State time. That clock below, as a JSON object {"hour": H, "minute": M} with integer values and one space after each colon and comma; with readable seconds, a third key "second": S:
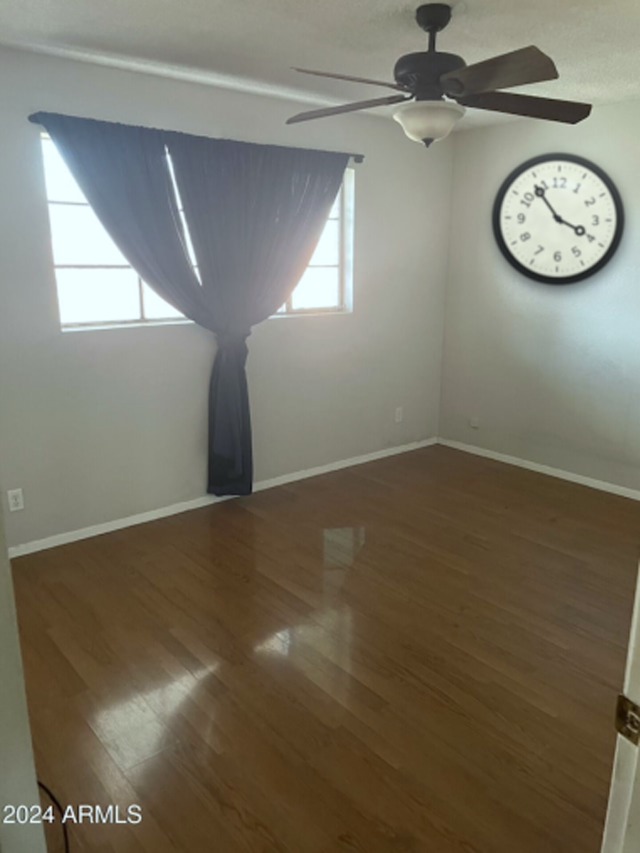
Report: {"hour": 3, "minute": 54}
